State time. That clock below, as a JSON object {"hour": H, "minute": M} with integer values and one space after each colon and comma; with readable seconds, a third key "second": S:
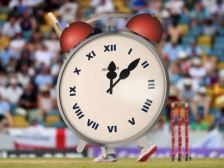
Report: {"hour": 12, "minute": 8}
